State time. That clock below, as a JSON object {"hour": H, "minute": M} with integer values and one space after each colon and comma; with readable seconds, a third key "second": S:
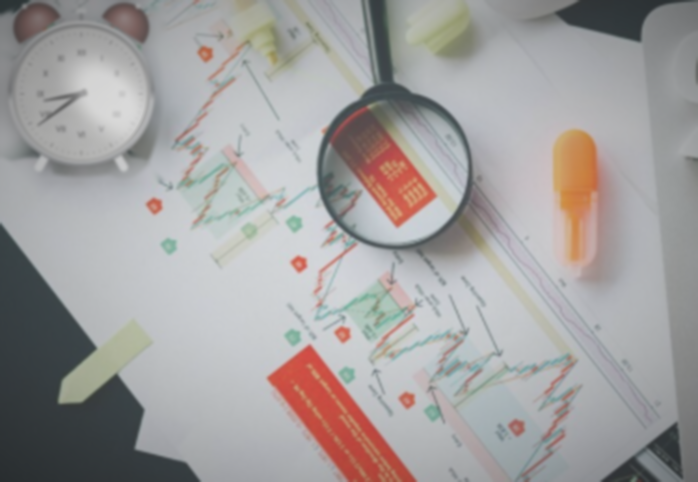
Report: {"hour": 8, "minute": 39}
